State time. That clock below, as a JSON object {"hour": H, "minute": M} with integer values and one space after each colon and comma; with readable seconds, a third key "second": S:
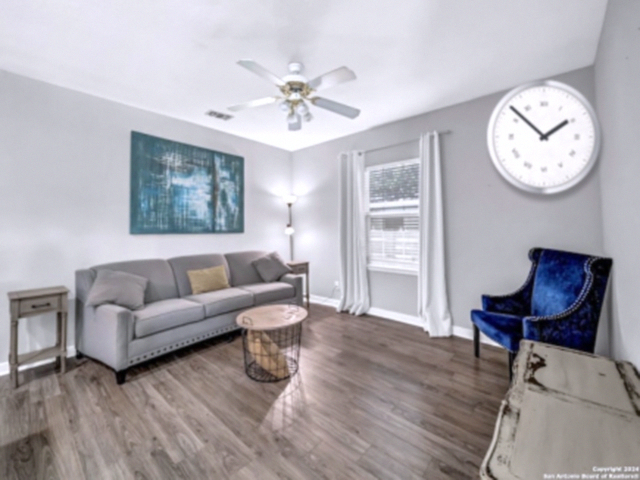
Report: {"hour": 1, "minute": 52}
